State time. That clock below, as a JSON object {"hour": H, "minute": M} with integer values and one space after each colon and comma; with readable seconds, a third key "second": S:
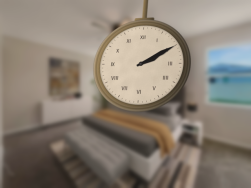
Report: {"hour": 2, "minute": 10}
